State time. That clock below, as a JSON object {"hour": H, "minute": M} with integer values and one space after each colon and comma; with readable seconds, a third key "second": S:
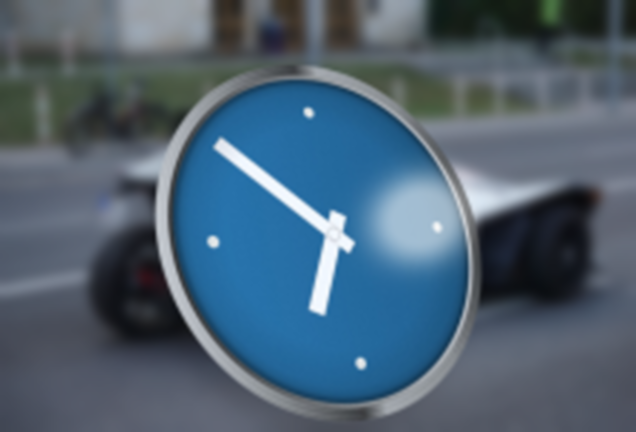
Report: {"hour": 6, "minute": 52}
